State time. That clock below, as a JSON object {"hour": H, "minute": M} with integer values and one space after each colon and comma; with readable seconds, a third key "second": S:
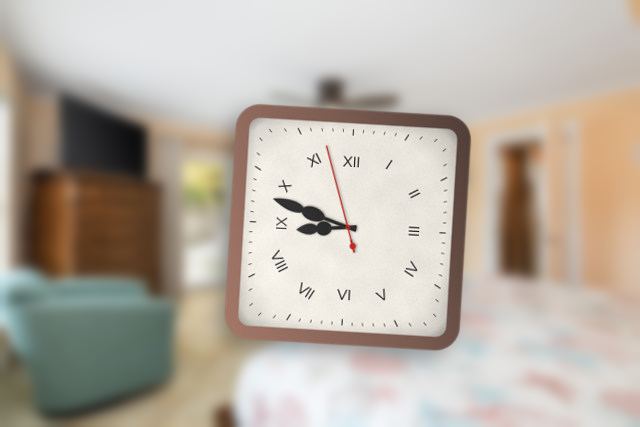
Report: {"hour": 8, "minute": 47, "second": 57}
